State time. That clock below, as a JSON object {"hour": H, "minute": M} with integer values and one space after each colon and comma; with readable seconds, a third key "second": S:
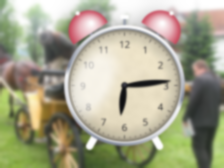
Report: {"hour": 6, "minute": 14}
